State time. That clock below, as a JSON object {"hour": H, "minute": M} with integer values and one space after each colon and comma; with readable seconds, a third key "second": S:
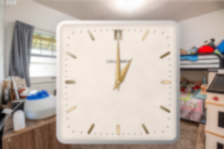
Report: {"hour": 1, "minute": 0}
